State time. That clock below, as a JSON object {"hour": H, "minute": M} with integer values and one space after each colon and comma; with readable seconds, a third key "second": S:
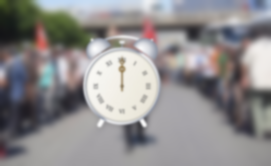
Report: {"hour": 12, "minute": 0}
